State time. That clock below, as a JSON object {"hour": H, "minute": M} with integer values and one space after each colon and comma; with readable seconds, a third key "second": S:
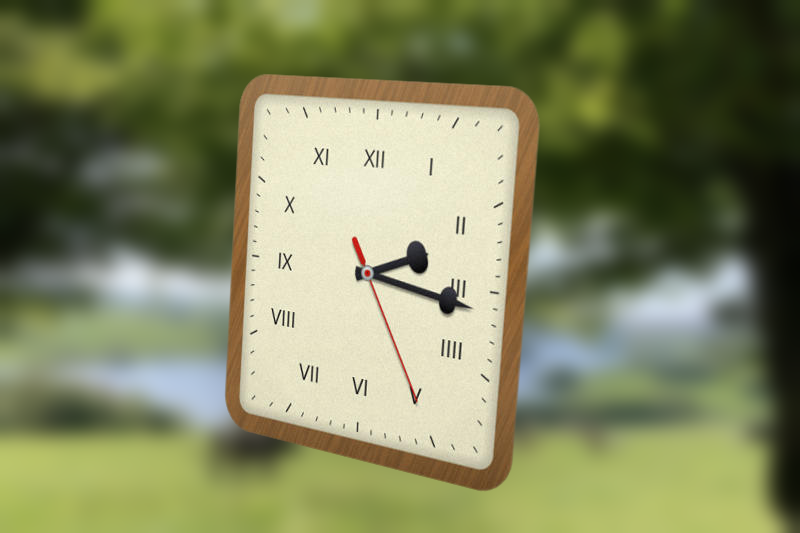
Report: {"hour": 2, "minute": 16, "second": 25}
